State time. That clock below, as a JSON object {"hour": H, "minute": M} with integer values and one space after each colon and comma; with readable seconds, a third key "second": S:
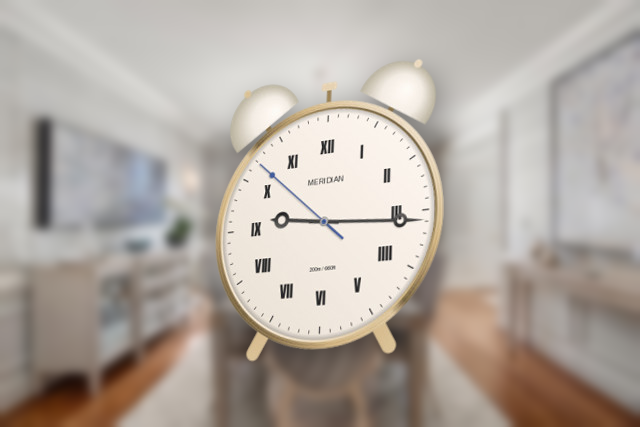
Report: {"hour": 9, "minute": 15, "second": 52}
